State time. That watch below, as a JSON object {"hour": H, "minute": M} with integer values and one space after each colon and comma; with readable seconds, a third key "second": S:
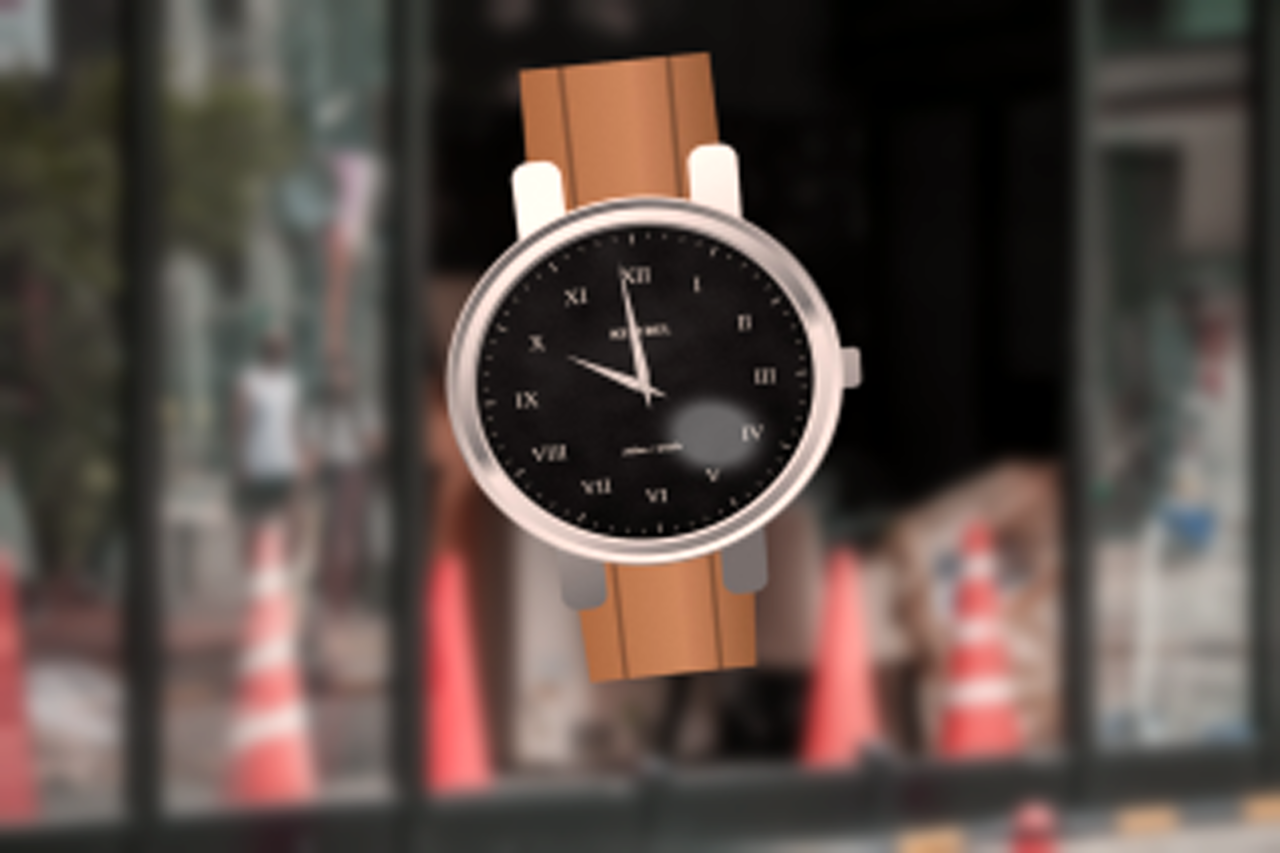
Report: {"hour": 9, "minute": 59}
